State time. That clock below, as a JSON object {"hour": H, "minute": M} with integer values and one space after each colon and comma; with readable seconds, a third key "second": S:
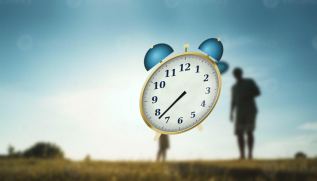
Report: {"hour": 7, "minute": 38}
